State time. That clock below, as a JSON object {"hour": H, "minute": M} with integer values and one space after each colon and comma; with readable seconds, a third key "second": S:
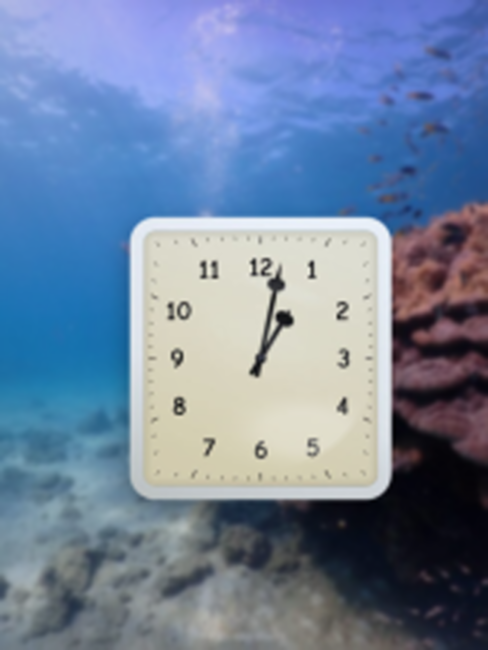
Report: {"hour": 1, "minute": 2}
